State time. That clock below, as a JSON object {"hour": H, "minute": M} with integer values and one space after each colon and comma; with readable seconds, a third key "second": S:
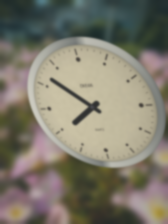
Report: {"hour": 7, "minute": 52}
